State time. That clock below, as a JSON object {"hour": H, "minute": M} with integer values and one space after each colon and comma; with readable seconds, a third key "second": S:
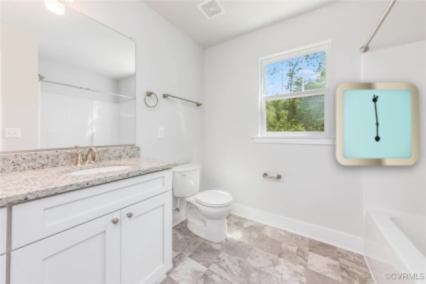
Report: {"hour": 5, "minute": 59}
